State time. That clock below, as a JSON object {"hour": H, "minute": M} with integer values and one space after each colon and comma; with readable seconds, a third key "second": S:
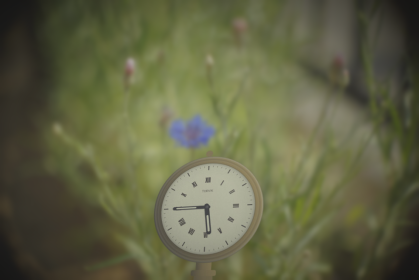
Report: {"hour": 5, "minute": 45}
